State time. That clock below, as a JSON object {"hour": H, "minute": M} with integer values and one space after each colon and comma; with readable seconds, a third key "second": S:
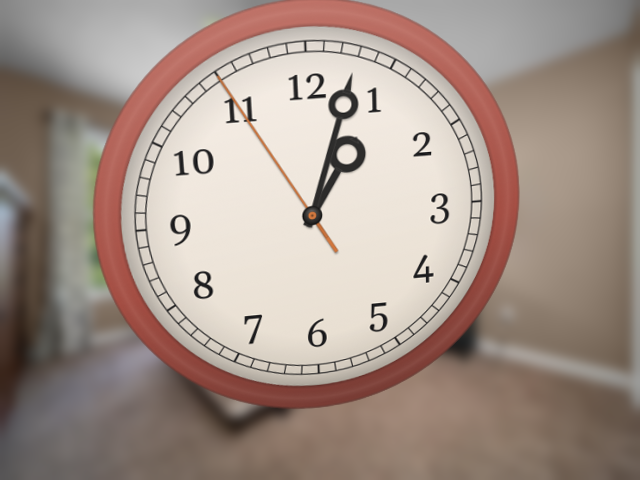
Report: {"hour": 1, "minute": 2, "second": 55}
